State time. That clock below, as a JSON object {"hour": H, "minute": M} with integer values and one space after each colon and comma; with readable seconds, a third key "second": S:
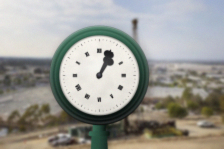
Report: {"hour": 1, "minute": 4}
